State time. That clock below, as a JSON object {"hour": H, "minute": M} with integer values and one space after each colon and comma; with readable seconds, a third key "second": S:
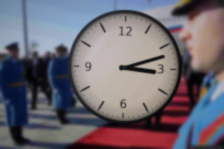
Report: {"hour": 3, "minute": 12}
